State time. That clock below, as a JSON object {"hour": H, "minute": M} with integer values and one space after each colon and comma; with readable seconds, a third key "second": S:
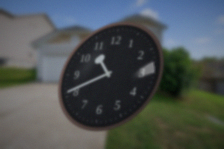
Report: {"hour": 10, "minute": 41}
